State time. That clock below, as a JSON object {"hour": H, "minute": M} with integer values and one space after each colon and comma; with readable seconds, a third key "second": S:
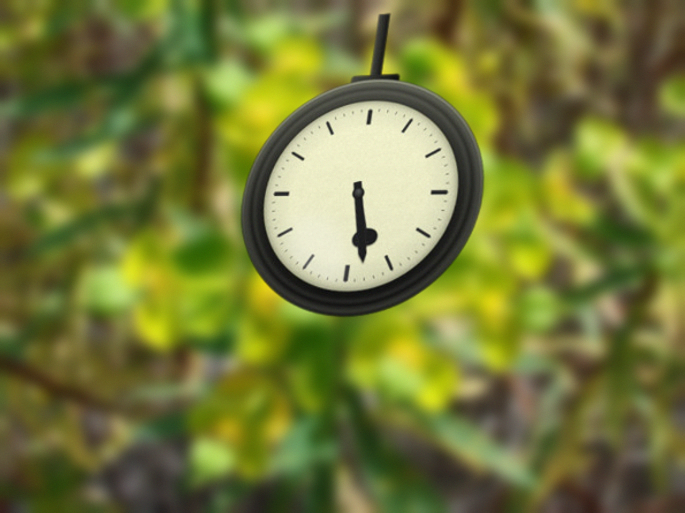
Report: {"hour": 5, "minute": 28}
